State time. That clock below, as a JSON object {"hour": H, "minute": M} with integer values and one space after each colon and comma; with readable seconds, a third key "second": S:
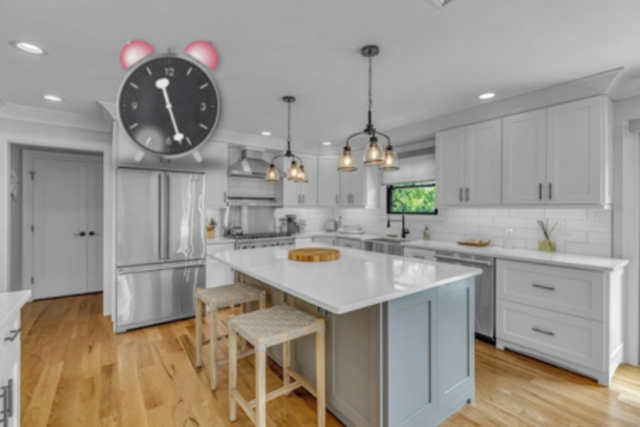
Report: {"hour": 11, "minute": 27}
